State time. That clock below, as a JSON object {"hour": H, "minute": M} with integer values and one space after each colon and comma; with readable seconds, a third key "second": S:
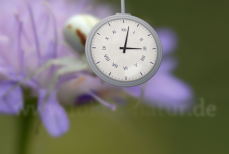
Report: {"hour": 3, "minute": 2}
